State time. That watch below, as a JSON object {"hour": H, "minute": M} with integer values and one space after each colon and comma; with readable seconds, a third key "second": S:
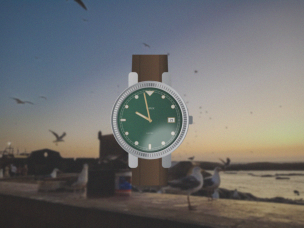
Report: {"hour": 9, "minute": 58}
